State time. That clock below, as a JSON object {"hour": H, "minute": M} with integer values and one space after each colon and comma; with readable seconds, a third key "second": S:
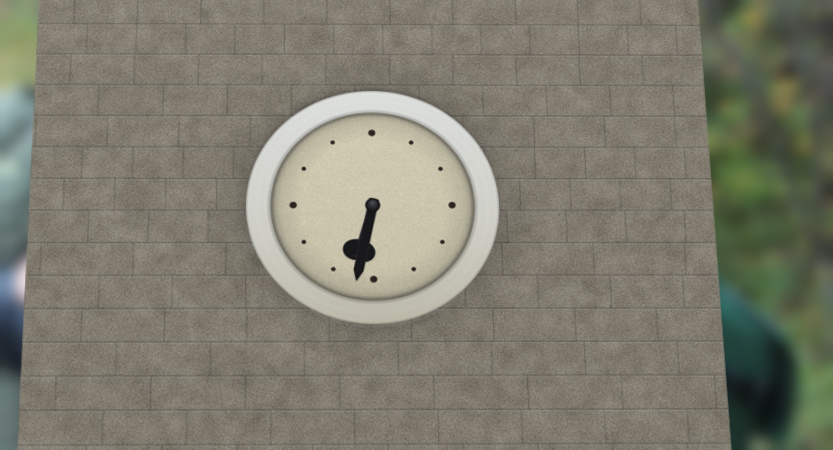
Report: {"hour": 6, "minute": 32}
